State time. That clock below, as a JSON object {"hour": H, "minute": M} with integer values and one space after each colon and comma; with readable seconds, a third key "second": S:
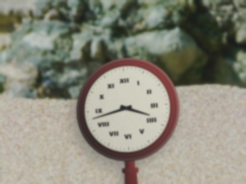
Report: {"hour": 3, "minute": 43}
